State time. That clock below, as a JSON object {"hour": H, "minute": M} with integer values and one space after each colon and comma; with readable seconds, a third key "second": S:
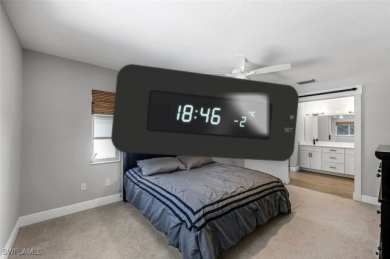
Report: {"hour": 18, "minute": 46}
